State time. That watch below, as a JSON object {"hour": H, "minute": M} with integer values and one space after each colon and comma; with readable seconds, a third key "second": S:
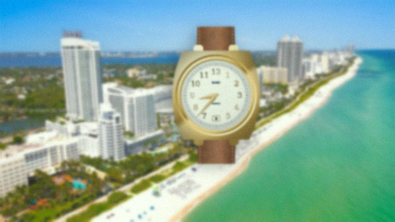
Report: {"hour": 8, "minute": 37}
